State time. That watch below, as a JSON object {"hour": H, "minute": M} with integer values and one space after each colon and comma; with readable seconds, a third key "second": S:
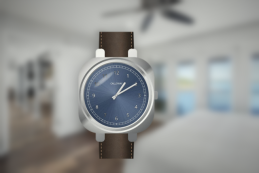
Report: {"hour": 1, "minute": 10}
